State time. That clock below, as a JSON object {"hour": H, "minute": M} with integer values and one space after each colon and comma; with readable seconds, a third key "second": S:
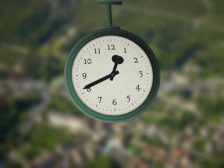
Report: {"hour": 12, "minute": 41}
